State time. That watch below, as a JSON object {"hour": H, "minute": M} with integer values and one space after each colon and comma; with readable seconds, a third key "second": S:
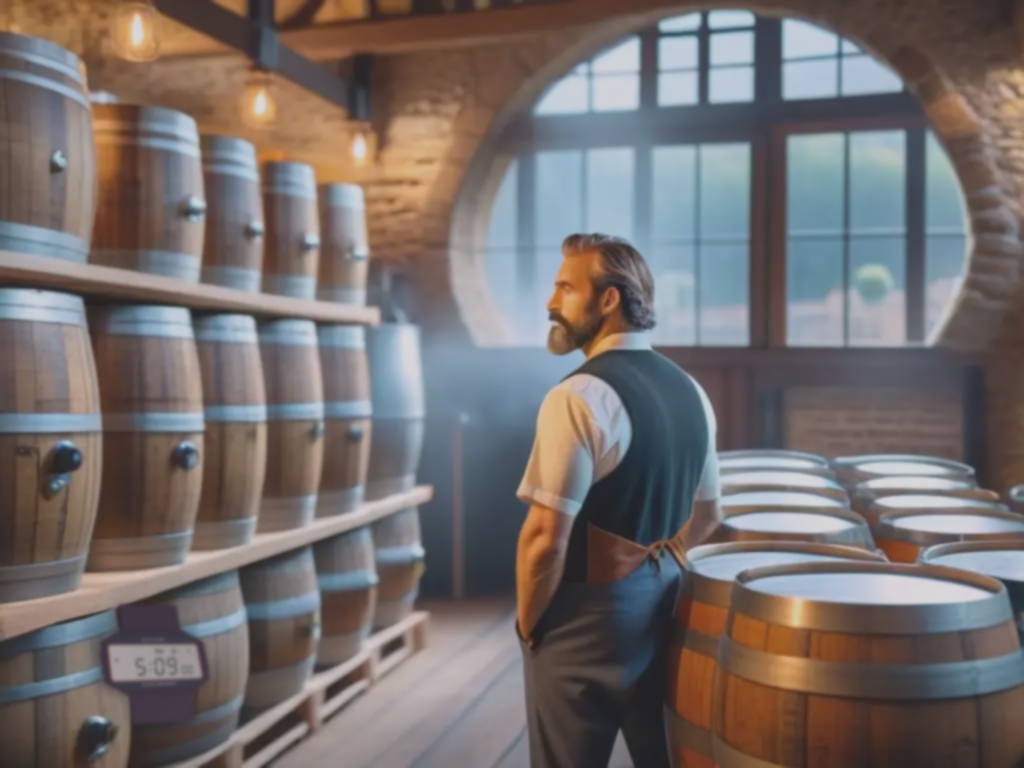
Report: {"hour": 5, "minute": 9}
